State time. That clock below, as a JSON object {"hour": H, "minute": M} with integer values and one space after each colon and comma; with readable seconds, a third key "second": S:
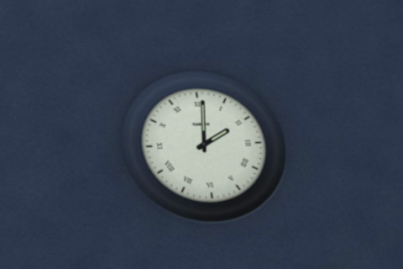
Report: {"hour": 2, "minute": 1}
